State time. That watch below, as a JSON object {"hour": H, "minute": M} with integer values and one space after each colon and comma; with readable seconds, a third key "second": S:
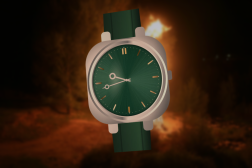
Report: {"hour": 9, "minute": 43}
